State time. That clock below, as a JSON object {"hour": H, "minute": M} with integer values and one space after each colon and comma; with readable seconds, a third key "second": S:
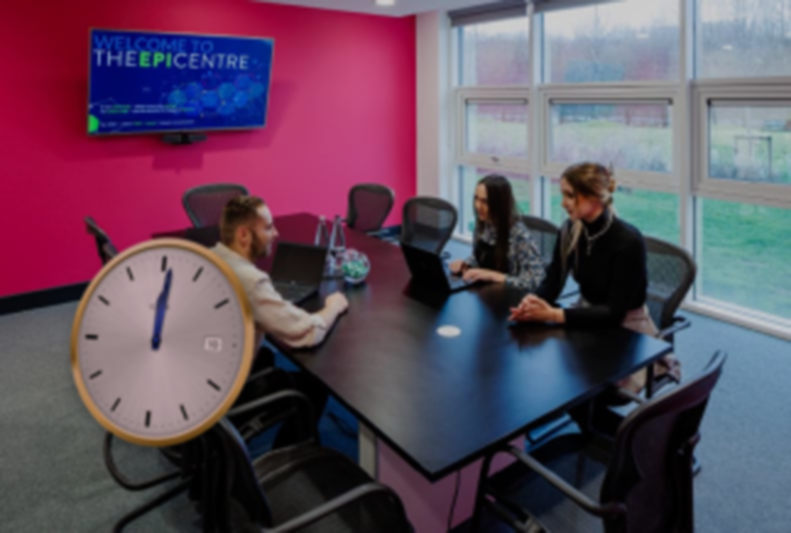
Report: {"hour": 12, "minute": 1}
